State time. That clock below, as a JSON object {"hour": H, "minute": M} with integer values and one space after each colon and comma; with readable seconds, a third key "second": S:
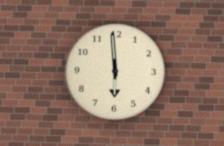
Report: {"hour": 5, "minute": 59}
